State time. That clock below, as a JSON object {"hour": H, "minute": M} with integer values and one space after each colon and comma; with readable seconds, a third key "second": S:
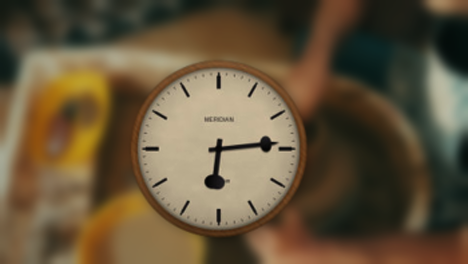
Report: {"hour": 6, "minute": 14}
